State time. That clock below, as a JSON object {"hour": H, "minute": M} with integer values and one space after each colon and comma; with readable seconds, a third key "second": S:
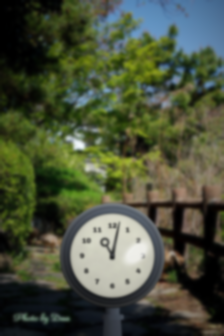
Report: {"hour": 11, "minute": 2}
